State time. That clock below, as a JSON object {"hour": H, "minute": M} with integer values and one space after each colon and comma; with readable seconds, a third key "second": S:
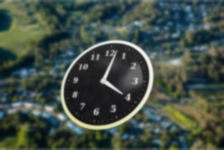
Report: {"hour": 4, "minute": 2}
